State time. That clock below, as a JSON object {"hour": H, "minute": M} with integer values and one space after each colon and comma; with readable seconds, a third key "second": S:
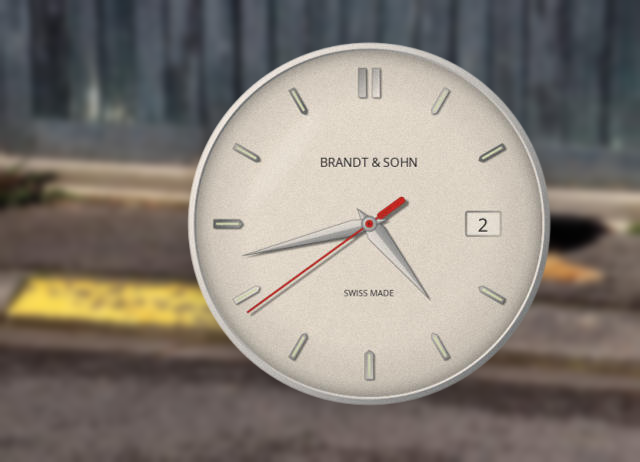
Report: {"hour": 4, "minute": 42, "second": 39}
